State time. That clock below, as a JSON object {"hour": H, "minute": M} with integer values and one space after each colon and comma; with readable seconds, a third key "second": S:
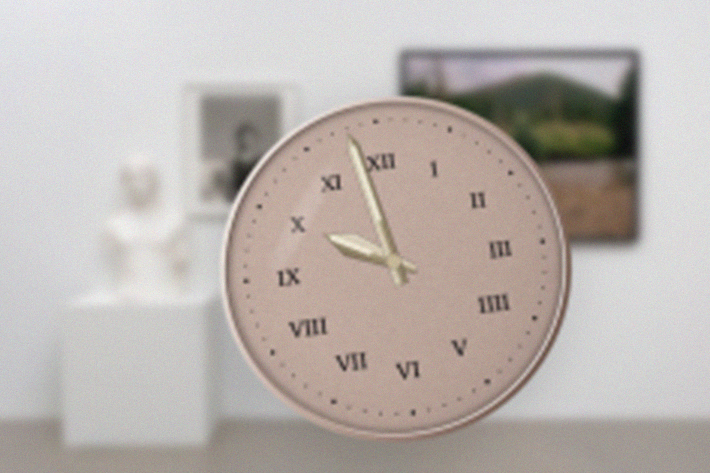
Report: {"hour": 9, "minute": 58}
